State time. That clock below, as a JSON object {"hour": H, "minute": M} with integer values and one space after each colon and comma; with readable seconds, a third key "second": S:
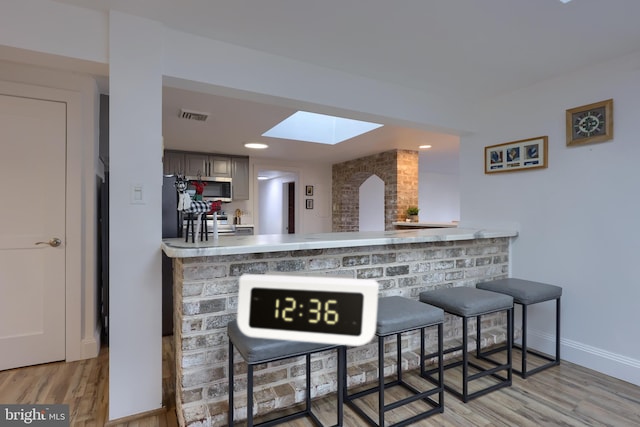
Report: {"hour": 12, "minute": 36}
